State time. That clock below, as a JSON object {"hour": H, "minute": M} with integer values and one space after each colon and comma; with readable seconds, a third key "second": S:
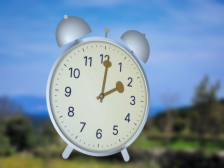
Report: {"hour": 2, "minute": 1}
